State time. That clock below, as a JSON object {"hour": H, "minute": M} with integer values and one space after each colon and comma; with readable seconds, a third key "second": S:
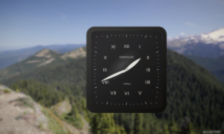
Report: {"hour": 1, "minute": 41}
